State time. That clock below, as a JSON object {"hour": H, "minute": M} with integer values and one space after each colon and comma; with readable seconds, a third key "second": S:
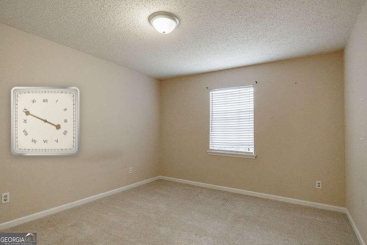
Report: {"hour": 3, "minute": 49}
